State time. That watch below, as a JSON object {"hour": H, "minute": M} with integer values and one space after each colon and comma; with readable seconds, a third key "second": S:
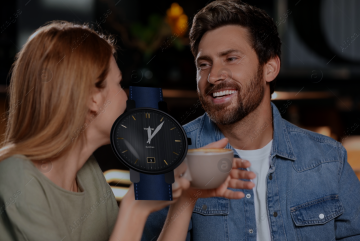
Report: {"hour": 12, "minute": 6}
